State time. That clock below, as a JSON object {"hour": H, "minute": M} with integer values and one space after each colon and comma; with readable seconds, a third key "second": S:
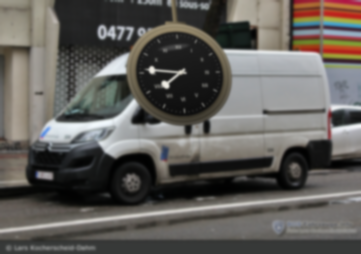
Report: {"hour": 7, "minute": 46}
